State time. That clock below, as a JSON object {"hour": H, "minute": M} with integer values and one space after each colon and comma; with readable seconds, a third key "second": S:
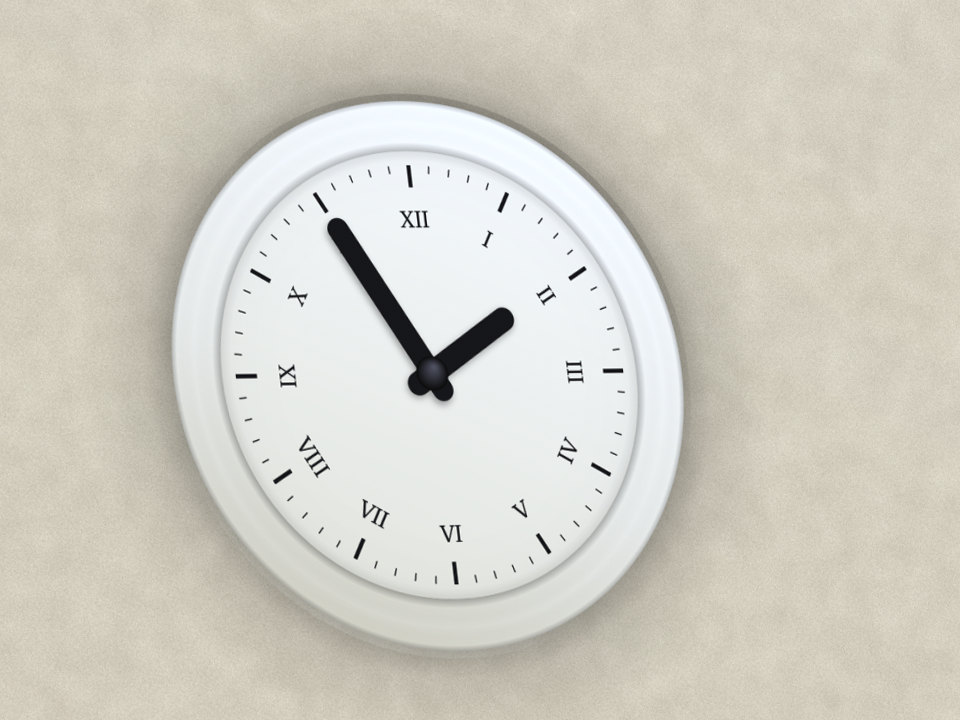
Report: {"hour": 1, "minute": 55}
